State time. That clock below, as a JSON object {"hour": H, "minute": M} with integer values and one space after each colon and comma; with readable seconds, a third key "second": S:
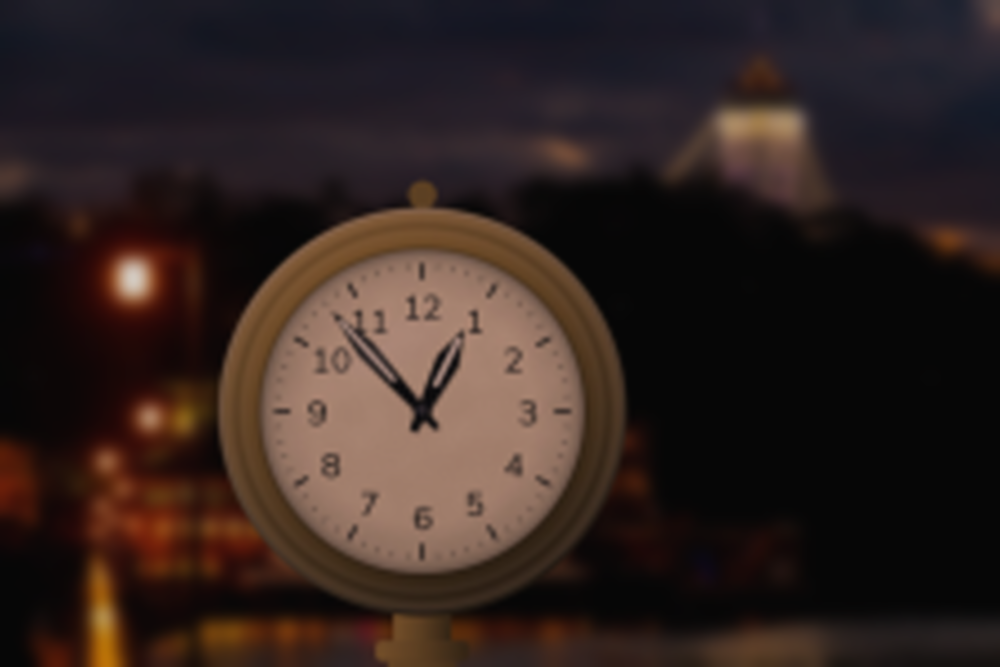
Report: {"hour": 12, "minute": 53}
